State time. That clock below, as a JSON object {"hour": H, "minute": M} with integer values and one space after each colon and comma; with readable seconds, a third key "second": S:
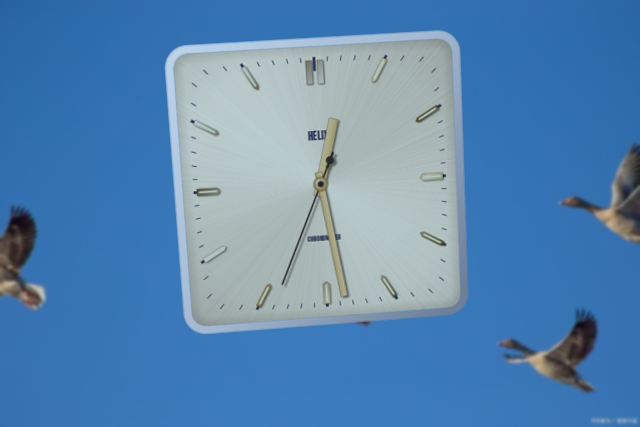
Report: {"hour": 12, "minute": 28, "second": 34}
